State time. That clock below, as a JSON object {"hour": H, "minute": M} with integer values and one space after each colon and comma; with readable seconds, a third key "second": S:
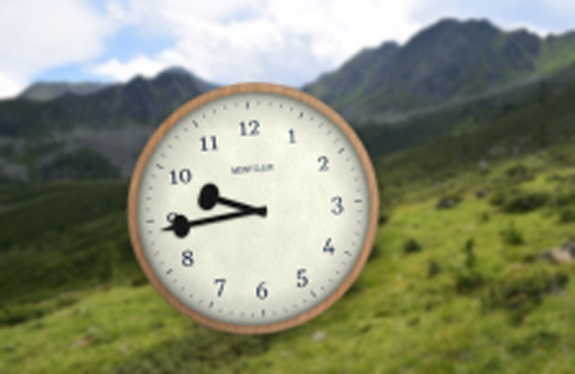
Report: {"hour": 9, "minute": 44}
